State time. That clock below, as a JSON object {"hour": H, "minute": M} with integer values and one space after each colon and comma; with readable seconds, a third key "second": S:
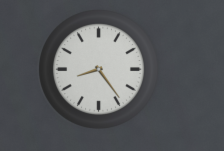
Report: {"hour": 8, "minute": 24}
